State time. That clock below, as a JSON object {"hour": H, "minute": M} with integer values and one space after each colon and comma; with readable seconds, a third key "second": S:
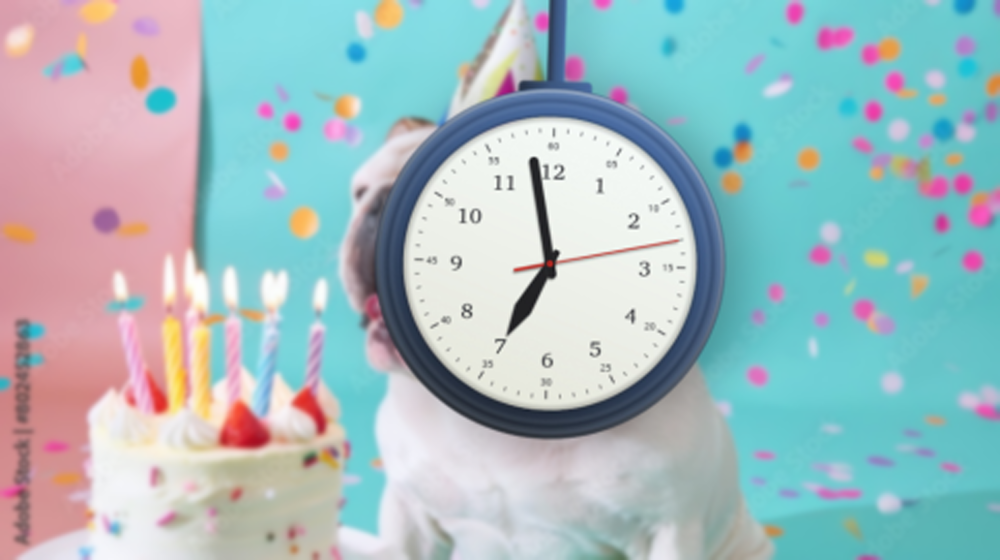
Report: {"hour": 6, "minute": 58, "second": 13}
